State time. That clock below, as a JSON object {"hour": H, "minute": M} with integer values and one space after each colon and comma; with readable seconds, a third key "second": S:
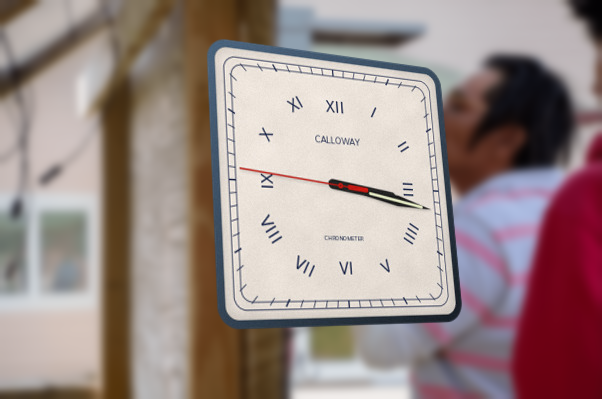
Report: {"hour": 3, "minute": 16, "second": 46}
